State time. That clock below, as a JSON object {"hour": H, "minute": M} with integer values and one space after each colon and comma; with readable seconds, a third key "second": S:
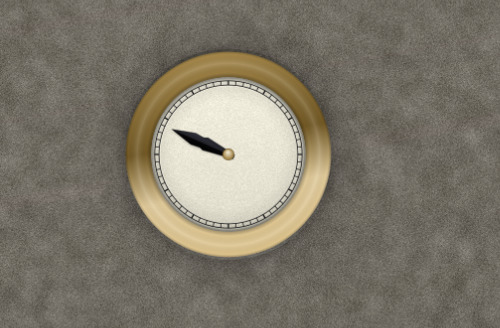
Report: {"hour": 9, "minute": 49}
